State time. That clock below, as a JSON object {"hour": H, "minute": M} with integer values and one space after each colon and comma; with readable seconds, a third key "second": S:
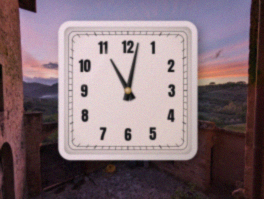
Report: {"hour": 11, "minute": 2}
